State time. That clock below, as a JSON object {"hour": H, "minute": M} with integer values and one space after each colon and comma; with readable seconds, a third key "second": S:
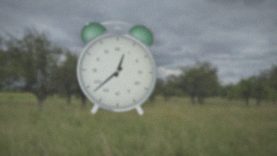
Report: {"hour": 12, "minute": 38}
